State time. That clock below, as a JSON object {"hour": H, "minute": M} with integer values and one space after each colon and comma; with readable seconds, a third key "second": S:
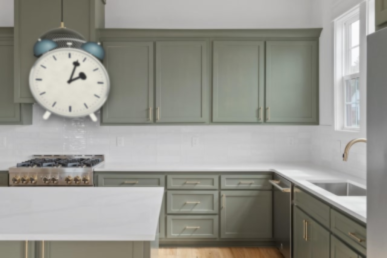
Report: {"hour": 2, "minute": 3}
